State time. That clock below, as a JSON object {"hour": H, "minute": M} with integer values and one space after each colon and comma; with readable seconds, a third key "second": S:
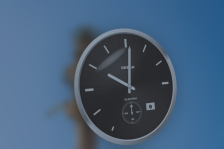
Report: {"hour": 10, "minute": 1}
